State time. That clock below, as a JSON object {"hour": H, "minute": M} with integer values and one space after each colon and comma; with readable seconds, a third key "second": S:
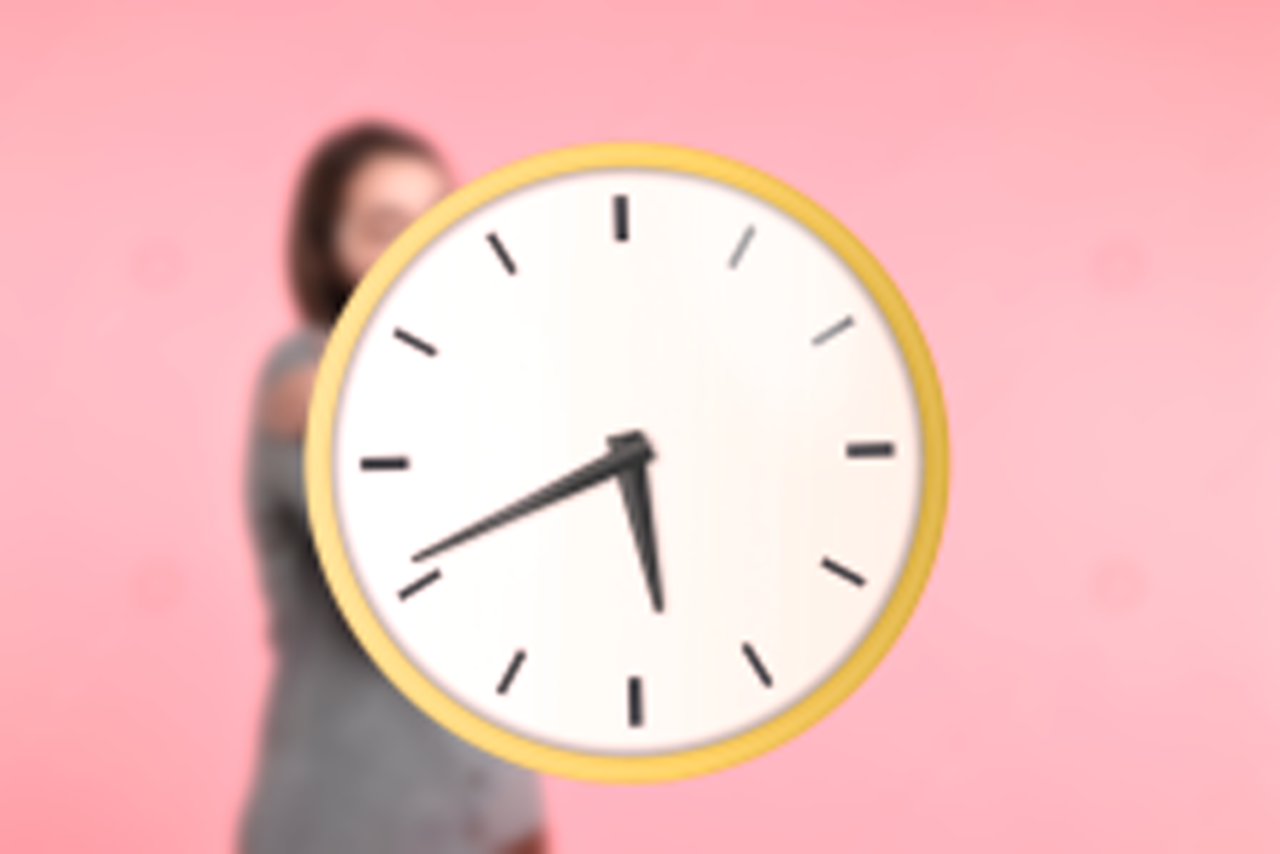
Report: {"hour": 5, "minute": 41}
